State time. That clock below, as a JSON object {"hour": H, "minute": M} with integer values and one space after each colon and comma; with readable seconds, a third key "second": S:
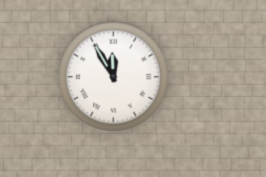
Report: {"hour": 11, "minute": 55}
